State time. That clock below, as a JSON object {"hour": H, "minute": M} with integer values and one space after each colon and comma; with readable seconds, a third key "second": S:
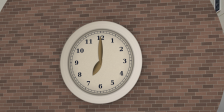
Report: {"hour": 7, "minute": 0}
